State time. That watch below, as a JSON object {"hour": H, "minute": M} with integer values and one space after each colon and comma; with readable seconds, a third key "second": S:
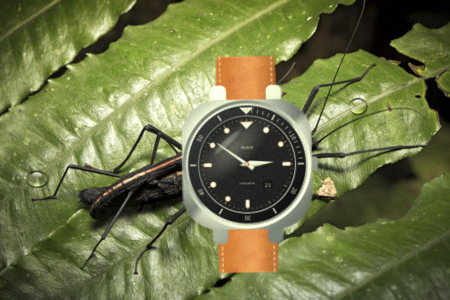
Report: {"hour": 2, "minute": 51}
